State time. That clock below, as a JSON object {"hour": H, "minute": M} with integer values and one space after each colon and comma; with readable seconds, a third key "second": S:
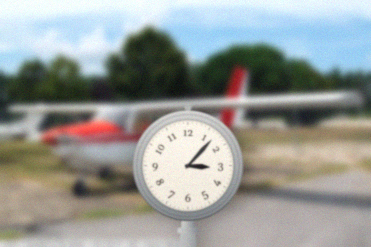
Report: {"hour": 3, "minute": 7}
